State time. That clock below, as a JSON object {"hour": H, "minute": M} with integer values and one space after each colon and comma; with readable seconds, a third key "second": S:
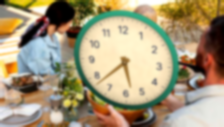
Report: {"hour": 5, "minute": 38}
